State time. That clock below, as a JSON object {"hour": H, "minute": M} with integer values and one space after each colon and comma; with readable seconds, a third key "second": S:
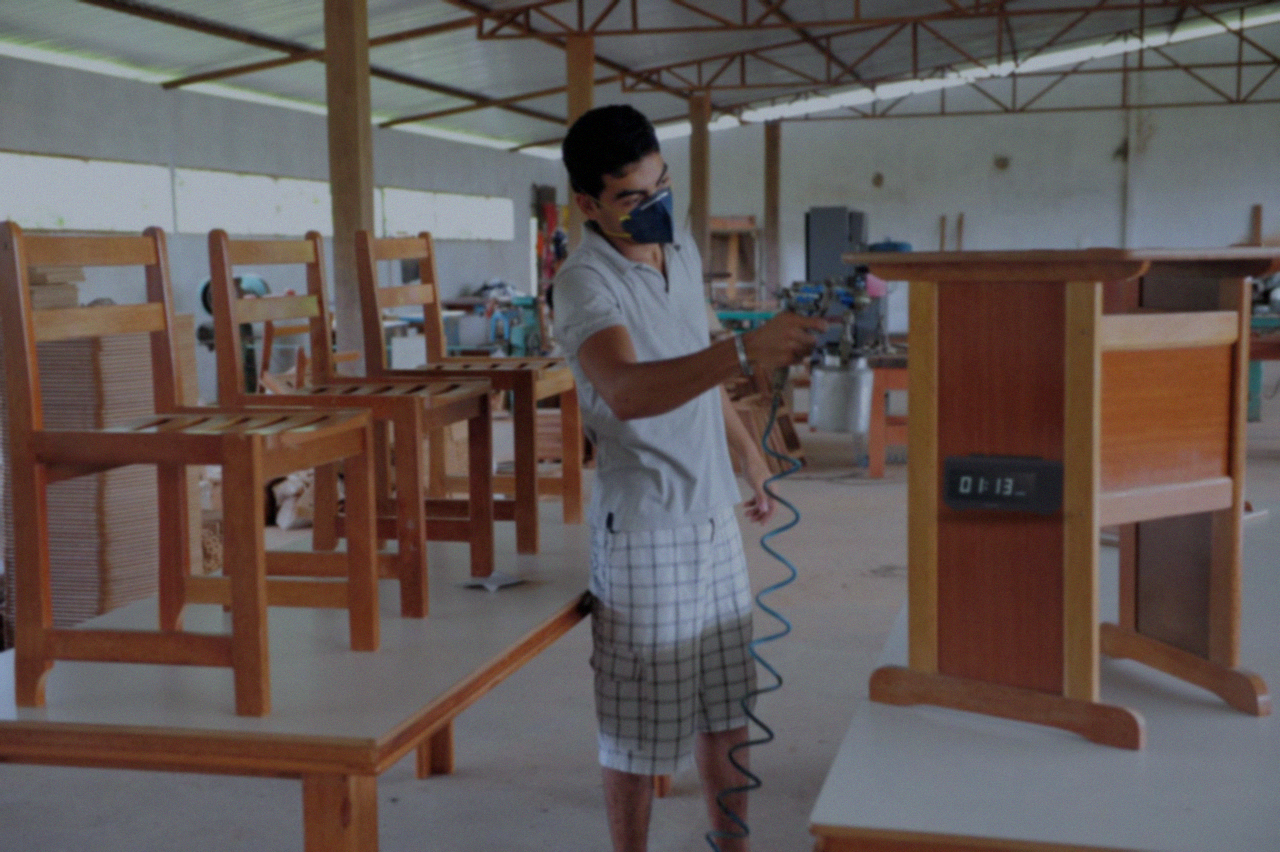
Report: {"hour": 1, "minute": 13}
